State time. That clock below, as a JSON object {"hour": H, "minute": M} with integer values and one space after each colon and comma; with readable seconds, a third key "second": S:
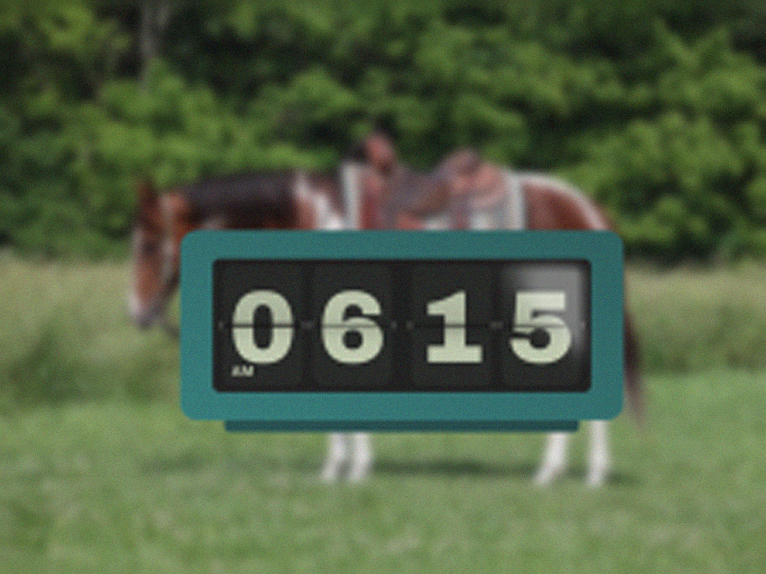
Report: {"hour": 6, "minute": 15}
